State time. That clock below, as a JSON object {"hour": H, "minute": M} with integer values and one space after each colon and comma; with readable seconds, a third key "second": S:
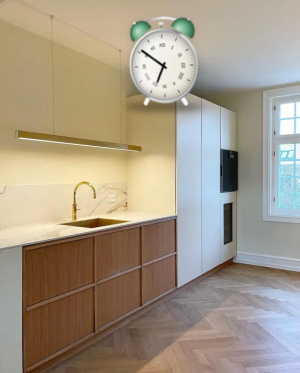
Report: {"hour": 6, "minute": 51}
